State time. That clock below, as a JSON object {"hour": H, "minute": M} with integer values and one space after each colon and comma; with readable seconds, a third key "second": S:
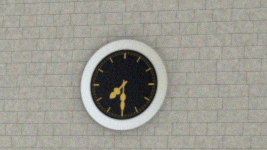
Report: {"hour": 7, "minute": 30}
